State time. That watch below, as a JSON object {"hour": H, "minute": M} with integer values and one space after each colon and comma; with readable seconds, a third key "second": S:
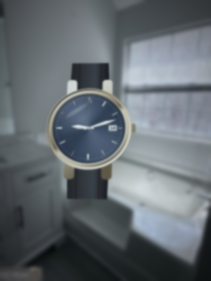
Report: {"hour": 9, "minute": 12}
